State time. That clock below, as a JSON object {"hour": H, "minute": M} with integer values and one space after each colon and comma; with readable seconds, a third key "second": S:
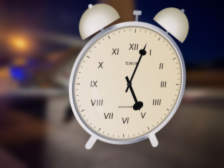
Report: {"hour": 5, "minute": 3}
